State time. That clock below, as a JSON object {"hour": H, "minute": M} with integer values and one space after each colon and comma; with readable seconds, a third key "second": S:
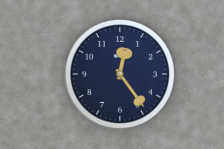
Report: {"hour": 12, "minute": 24}
